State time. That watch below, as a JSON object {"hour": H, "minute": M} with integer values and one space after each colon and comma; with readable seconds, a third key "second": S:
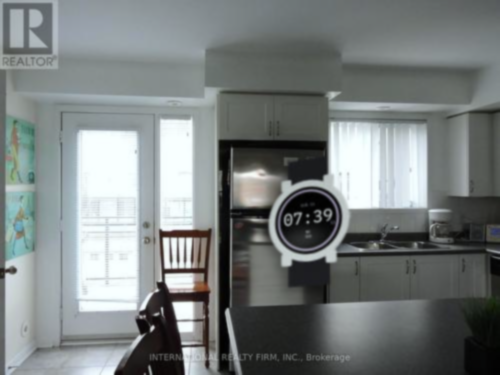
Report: {"hour": 7, "minute": 39}
